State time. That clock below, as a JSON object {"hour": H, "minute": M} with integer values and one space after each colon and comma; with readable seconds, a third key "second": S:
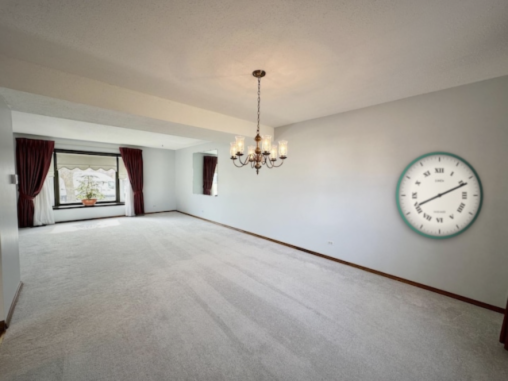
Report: {"hour": 8, "minute": 11}
